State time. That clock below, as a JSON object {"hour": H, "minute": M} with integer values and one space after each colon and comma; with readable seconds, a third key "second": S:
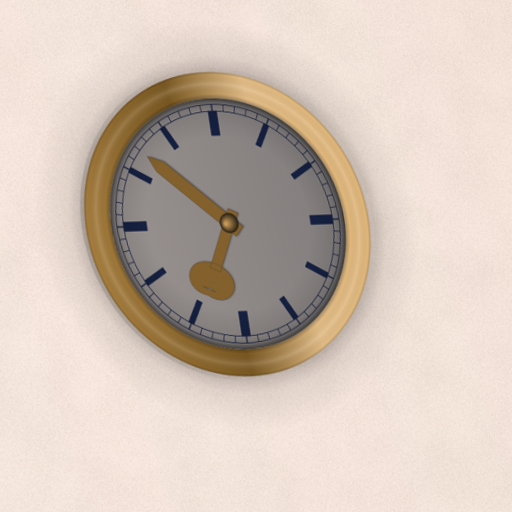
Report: {"hour": 6, "minute": 52}
